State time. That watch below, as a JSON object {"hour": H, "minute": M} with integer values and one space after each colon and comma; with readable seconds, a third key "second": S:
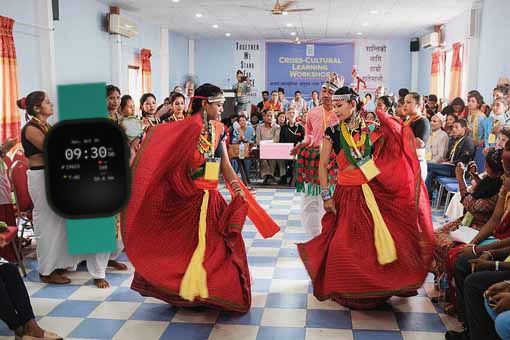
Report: {"hour": 9, "minute": 30}
